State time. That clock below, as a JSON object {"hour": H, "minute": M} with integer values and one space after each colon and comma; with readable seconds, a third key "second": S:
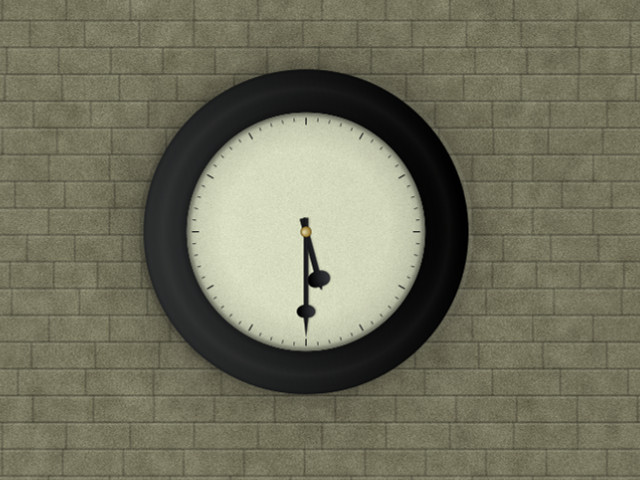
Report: {"hour": 5, "minute": 30}
